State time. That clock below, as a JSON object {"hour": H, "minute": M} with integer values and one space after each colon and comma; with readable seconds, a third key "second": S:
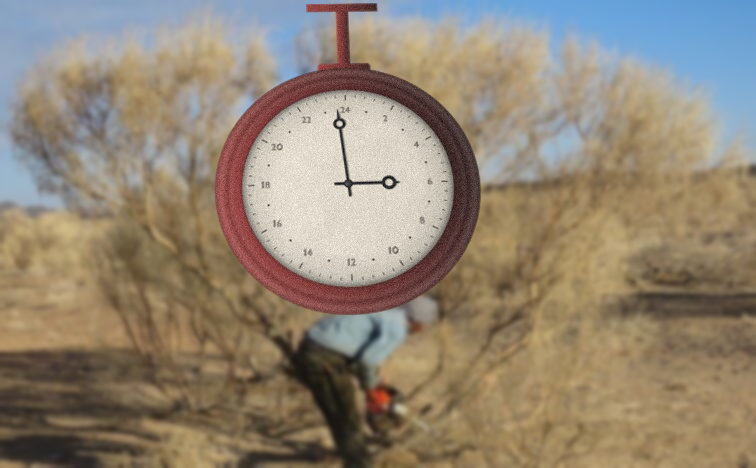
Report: {"hour": 5, "minute": 59}
